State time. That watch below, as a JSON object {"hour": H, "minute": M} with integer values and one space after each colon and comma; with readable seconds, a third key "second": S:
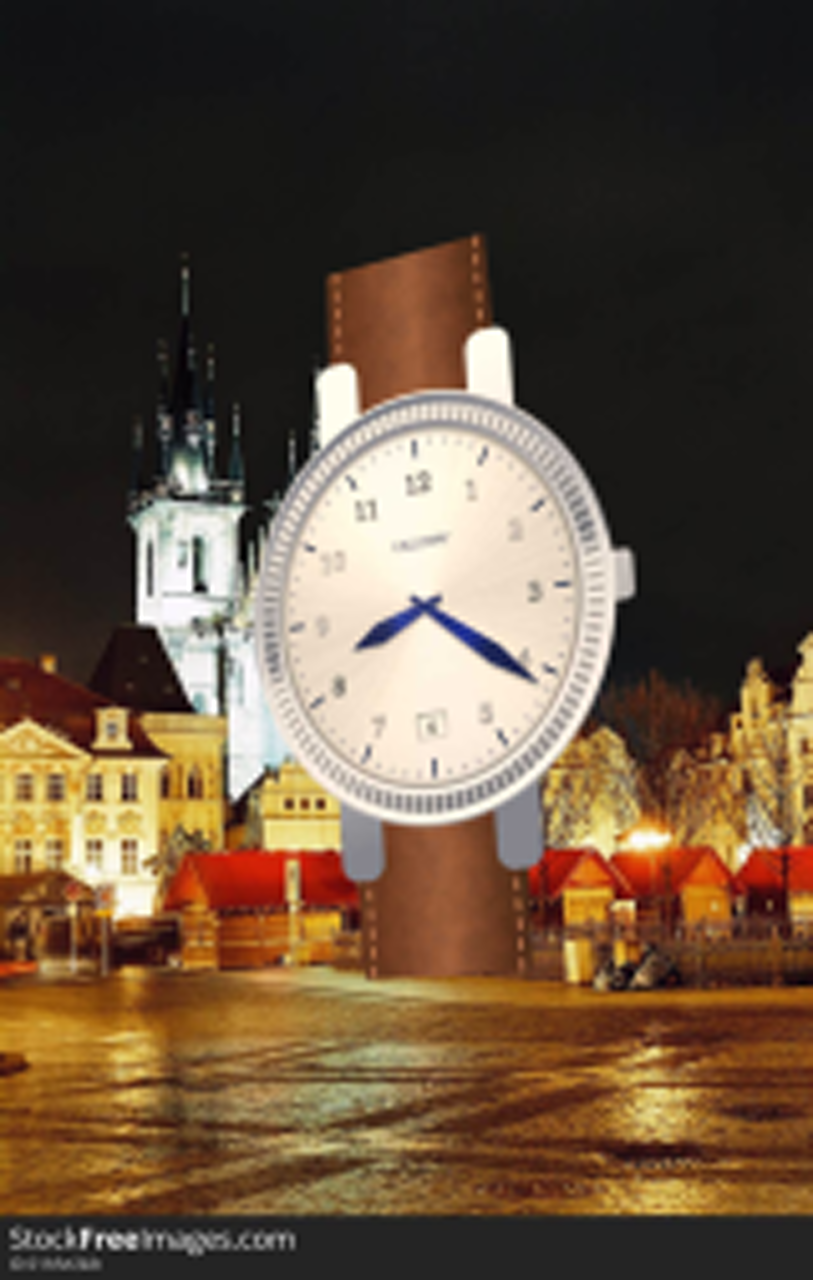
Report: {"hour": 8, "minute": 21}
